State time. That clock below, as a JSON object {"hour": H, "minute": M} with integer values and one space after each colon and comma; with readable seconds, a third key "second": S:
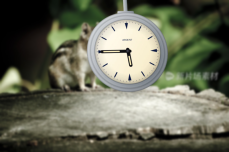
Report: {"hour": 5, "minute": 45}
